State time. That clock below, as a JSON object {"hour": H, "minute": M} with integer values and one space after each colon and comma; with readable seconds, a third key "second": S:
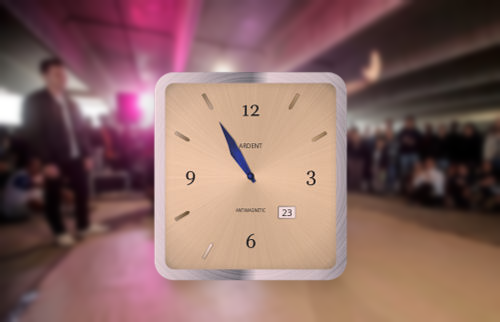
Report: {"hour": 10, "minute": 55}
